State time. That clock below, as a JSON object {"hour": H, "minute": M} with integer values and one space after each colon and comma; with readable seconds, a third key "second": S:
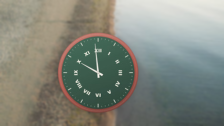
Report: {"hour": 9, "minute": 59}
